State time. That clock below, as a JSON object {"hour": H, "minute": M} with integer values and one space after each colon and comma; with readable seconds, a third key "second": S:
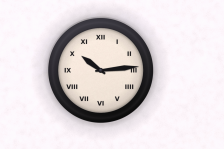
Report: {"hour": 10, "minute": 14}
